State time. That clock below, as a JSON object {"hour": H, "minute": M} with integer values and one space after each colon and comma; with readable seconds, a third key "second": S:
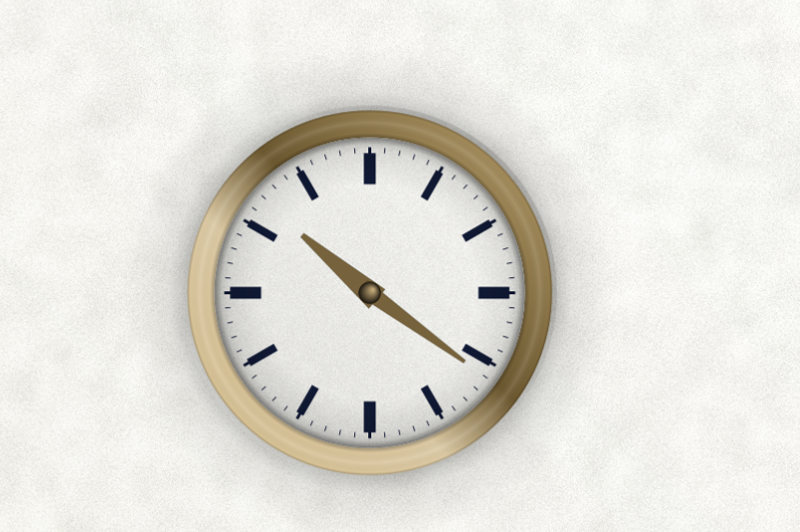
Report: {"hour": 10, "minute": 21}
